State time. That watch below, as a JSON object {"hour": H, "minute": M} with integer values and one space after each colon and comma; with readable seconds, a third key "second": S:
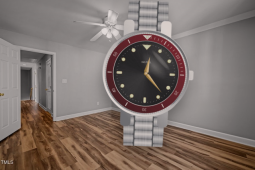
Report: {"hour": 12, "minute": 23}
